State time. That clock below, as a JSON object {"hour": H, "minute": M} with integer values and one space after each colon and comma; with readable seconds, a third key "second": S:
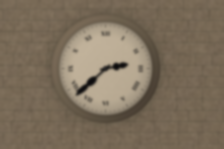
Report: {"hour": 2, "minute": 38}
